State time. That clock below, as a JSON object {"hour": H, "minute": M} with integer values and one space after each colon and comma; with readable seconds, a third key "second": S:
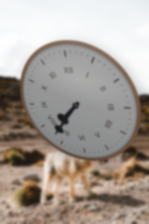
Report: {"hour": 7, "minute": 37}
